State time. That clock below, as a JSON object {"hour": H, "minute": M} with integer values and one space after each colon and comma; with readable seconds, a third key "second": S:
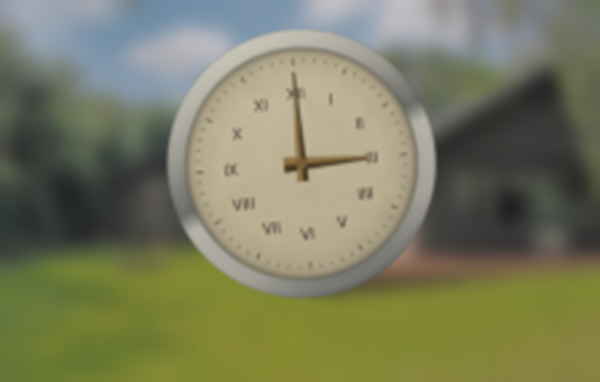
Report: {"hour": 3, "minute": 0}
